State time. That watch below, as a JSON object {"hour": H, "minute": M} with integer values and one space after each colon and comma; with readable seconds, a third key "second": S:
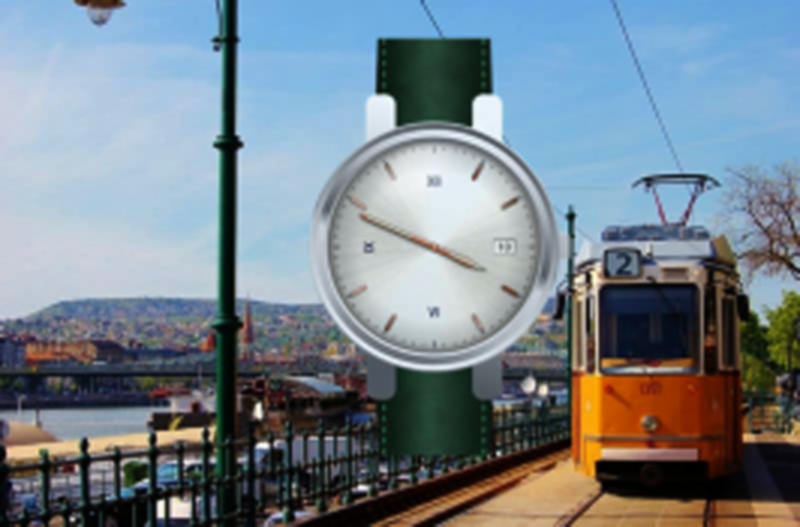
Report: {"hour": 3, "minute": 49}
